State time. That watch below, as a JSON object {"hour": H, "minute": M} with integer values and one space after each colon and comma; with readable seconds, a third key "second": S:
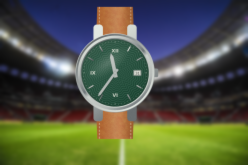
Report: {"hour": 11, "minute": 36}
